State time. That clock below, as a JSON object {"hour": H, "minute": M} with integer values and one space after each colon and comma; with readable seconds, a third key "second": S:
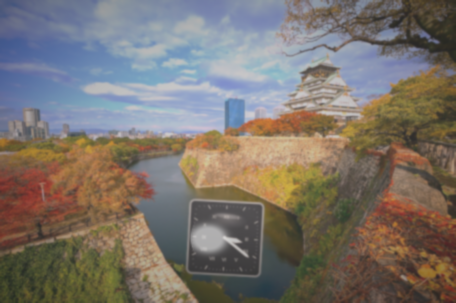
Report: {"hour": 3, "minute": 21}
